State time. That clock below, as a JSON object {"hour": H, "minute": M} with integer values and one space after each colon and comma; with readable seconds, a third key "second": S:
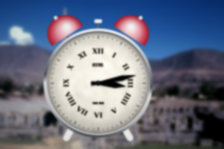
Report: {"hour": 3, "minute": 13}
